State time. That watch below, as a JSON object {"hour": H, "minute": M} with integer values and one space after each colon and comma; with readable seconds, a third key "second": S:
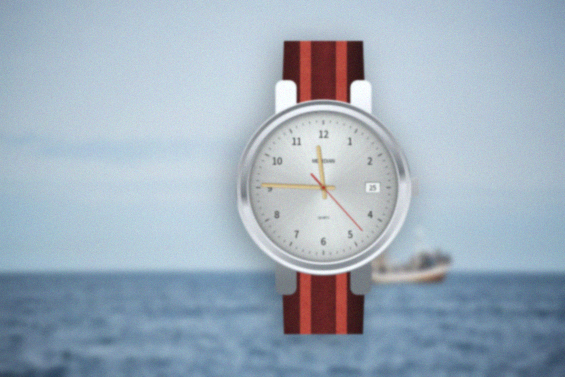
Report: {"hour": 11, "minute": 45, "second": 23}
